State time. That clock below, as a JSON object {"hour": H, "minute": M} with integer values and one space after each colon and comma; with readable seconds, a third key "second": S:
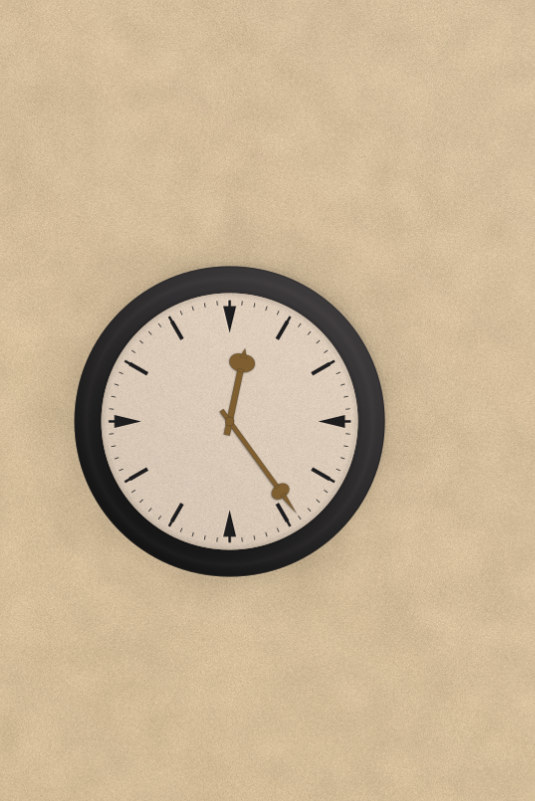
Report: {"hour": 12, "minute": 24}
